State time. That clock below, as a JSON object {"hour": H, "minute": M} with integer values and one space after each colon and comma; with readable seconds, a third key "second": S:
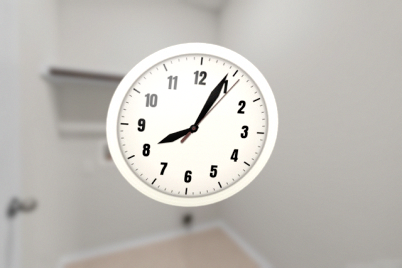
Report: {"hour": 8, "minute": 4, "second": 6}
